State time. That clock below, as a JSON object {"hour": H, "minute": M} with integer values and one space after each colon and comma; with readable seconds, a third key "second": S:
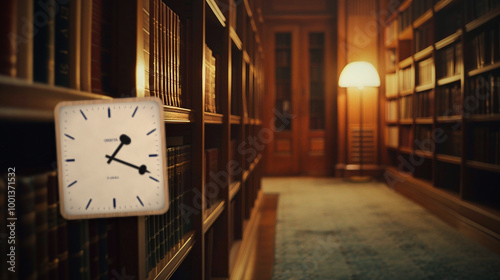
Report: {"hour": 1, "minute": 19}
